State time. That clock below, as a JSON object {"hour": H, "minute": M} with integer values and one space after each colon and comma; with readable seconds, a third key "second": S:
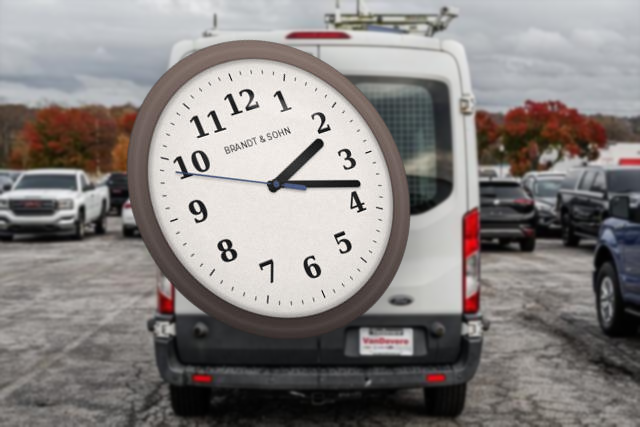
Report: {"hour": 2, "minute": 17, "second": 49}
